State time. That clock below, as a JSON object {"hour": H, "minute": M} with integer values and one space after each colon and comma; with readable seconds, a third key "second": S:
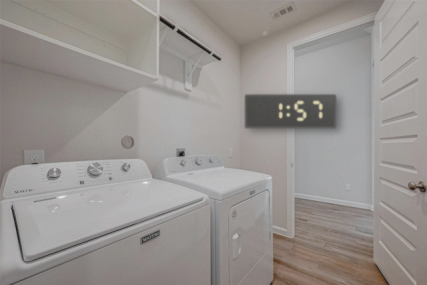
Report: {"hour": 1, "minute": 57}
